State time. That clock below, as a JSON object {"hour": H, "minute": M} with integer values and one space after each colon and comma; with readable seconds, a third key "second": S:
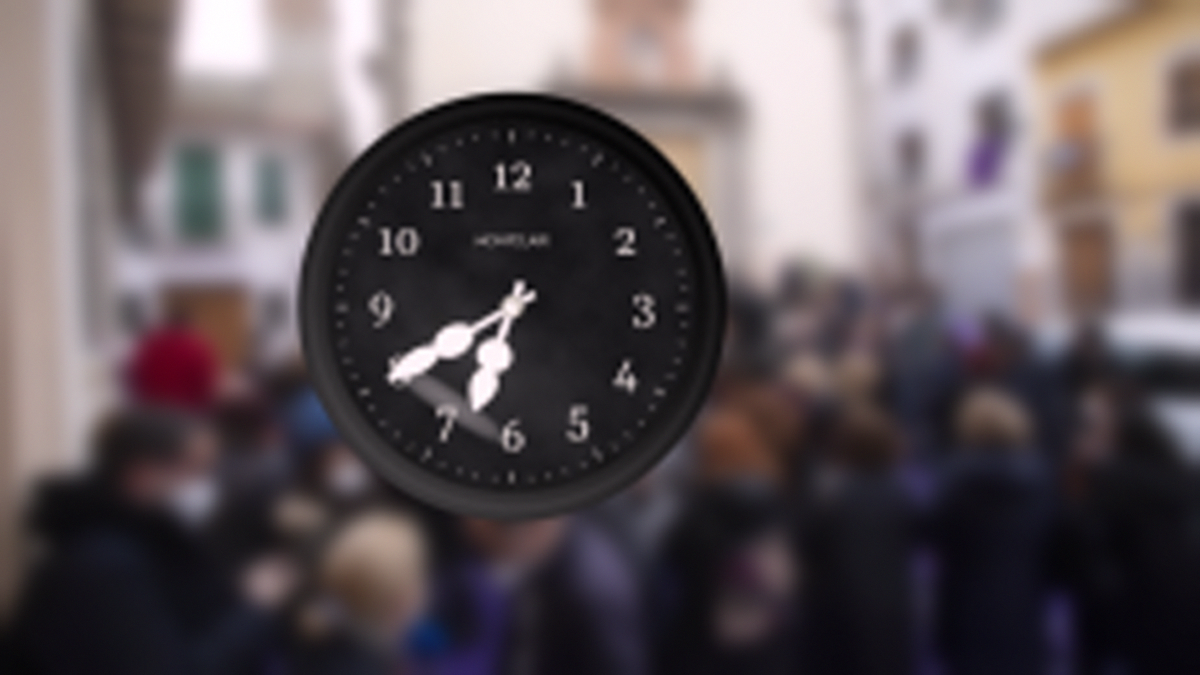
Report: {"hour": 6, "minute": 40}
